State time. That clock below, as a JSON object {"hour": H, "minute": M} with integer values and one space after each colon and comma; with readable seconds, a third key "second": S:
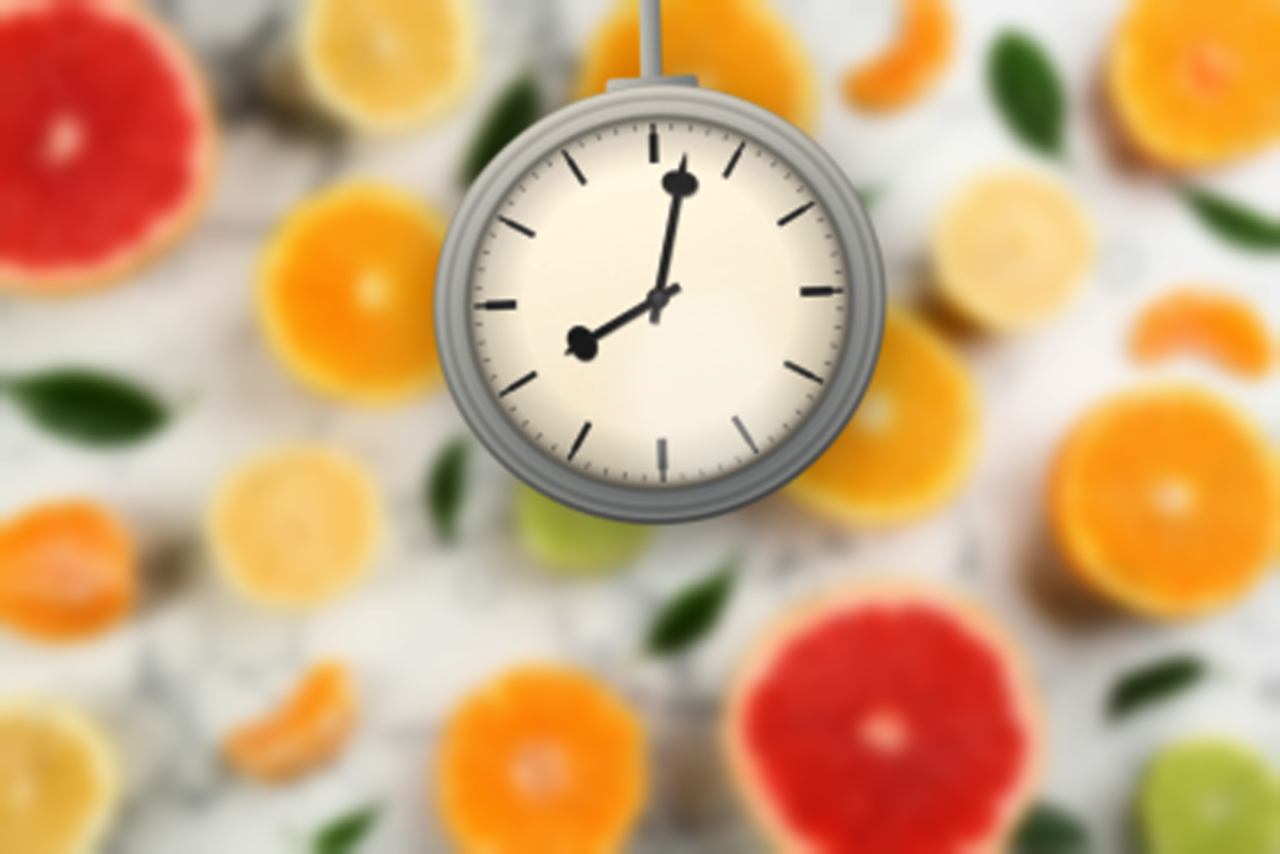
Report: {"hour": 8, "minute": 2}
